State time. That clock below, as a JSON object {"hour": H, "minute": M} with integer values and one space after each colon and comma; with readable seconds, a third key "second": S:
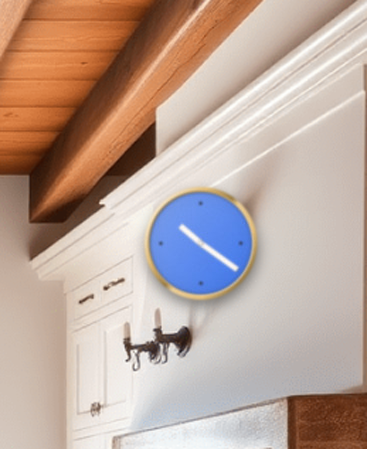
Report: {"hour": 10, "minute": 21}
